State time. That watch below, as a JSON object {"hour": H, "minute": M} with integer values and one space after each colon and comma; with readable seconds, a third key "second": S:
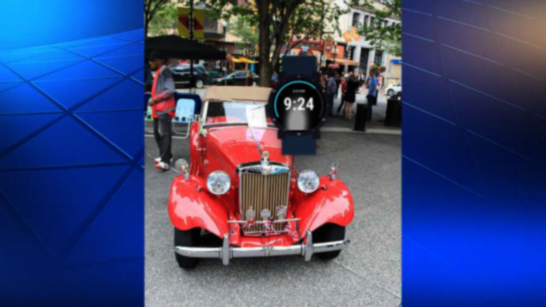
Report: {"hour": 9, "minute": 24}
